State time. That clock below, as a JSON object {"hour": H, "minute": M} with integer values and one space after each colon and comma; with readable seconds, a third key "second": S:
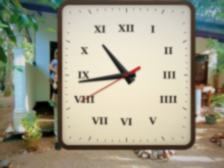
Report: {"hour": 10, "minute": 43, "second": 40}
